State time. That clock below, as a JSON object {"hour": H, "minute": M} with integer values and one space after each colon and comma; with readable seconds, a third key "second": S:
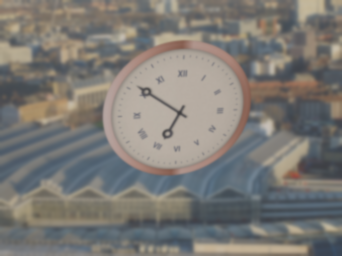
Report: {"hour": 6, "minute": 51}
